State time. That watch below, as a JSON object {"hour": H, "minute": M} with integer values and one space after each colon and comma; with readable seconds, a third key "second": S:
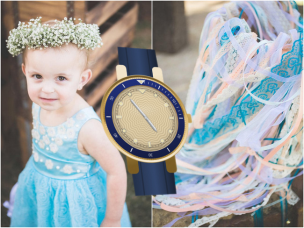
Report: {"hour": 4, "minute": 54}
